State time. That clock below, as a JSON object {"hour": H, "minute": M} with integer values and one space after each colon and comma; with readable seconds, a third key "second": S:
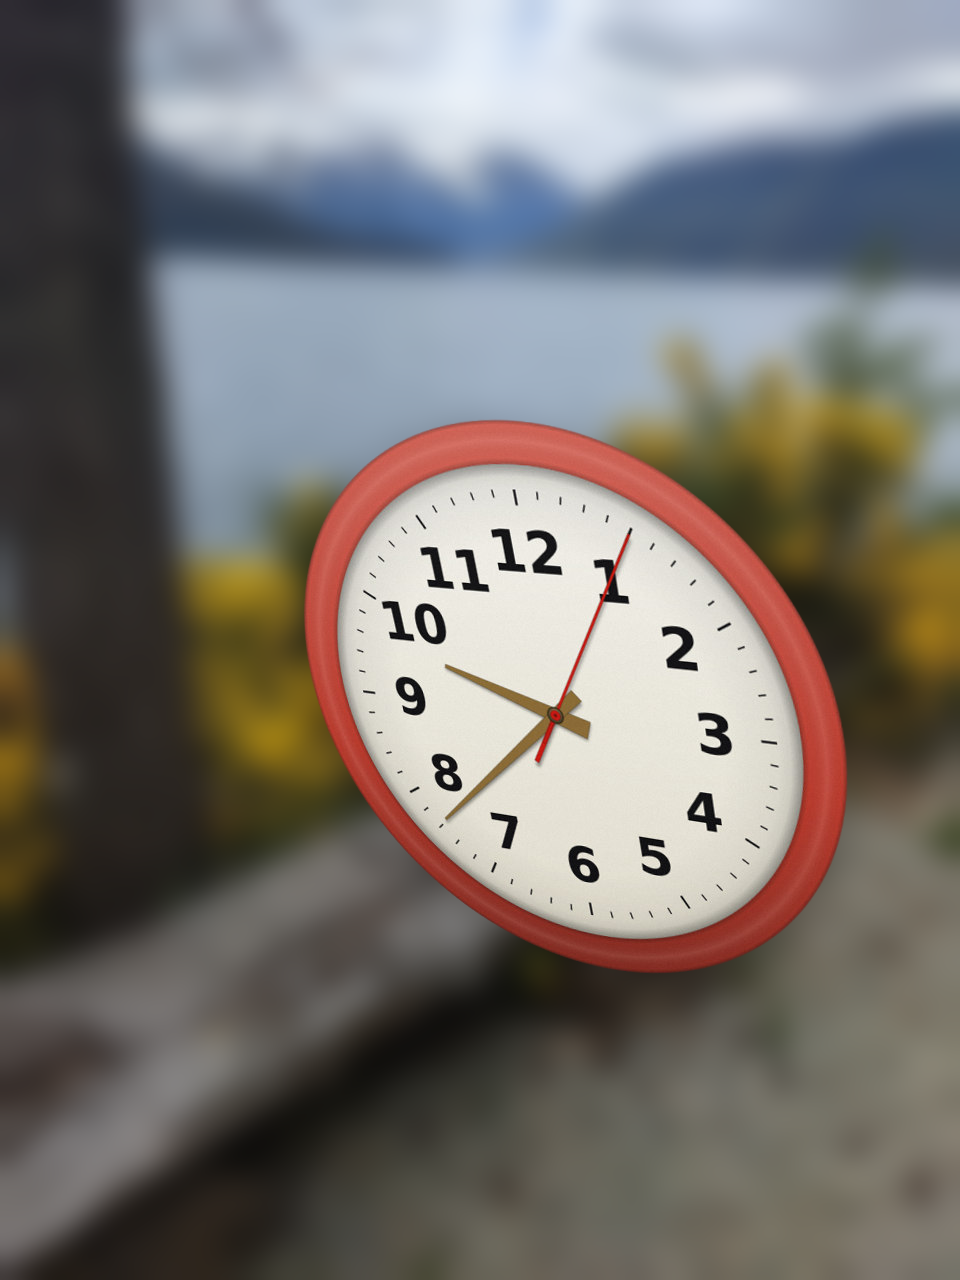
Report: {"hour": 9, "minute": 38, "second": 5}
